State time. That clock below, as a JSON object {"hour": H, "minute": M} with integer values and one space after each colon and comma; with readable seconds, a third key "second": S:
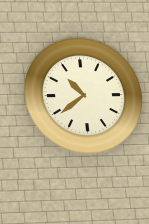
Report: {"hour": 10, "minute": 39}
